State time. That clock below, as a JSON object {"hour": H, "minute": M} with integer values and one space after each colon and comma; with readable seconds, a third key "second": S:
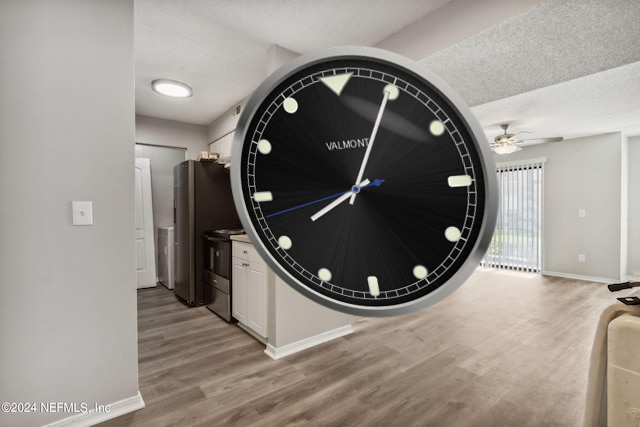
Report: {"hour": 8, "minute": 4, "second": 43}
